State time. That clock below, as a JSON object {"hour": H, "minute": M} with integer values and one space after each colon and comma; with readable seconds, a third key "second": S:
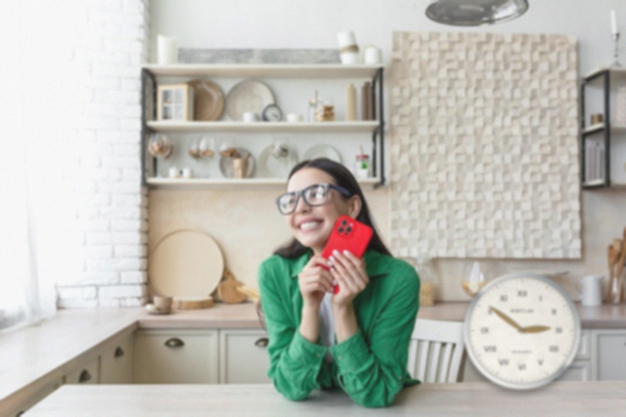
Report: {"hour": 2, "minute": 51}
